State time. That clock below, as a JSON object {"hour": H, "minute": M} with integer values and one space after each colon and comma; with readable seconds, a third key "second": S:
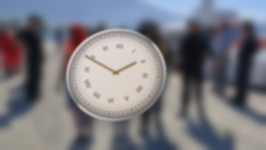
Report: {"hour": 1, "minute": 49}
